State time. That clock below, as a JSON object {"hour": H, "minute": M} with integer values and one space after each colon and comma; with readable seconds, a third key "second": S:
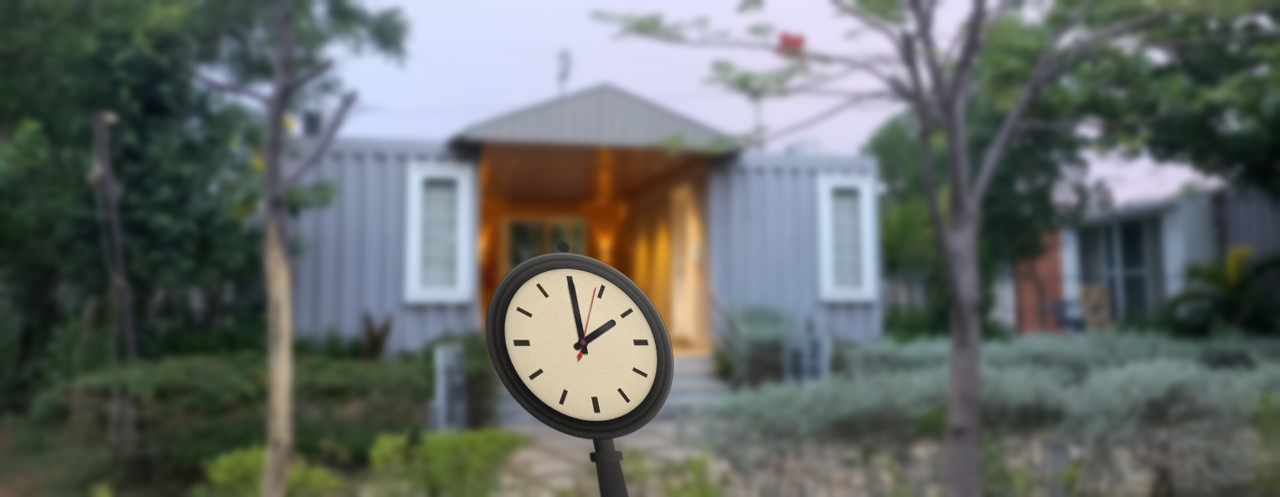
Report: {"hour": 2, "minute": 0, "second": 4}
